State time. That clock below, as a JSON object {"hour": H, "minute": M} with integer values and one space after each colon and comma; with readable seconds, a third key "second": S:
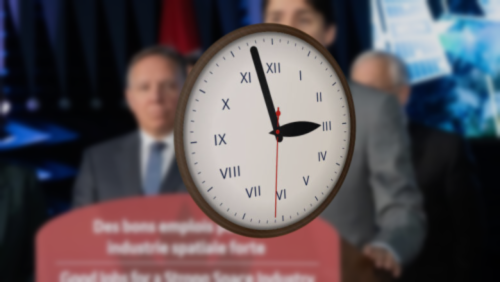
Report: {"hour": 2, "minute": 57, "second": 31}
